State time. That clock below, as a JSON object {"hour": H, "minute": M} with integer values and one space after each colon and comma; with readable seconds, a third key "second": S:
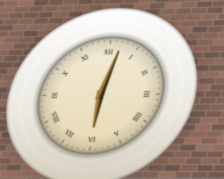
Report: {"hour": 6, "minute": 2}
